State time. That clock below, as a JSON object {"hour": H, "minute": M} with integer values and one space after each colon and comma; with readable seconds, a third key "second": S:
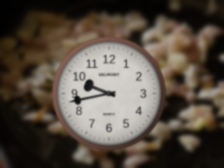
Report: {"hour": 9, "minute": 43}
